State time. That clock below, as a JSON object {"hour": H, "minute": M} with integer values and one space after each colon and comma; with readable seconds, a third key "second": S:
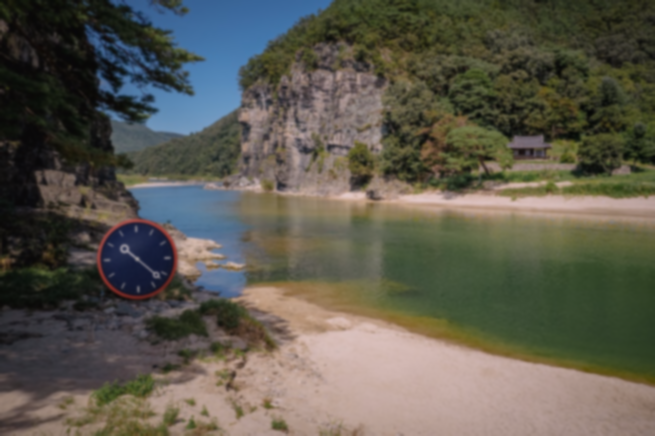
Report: {"hour": 10, "minute": 22}
